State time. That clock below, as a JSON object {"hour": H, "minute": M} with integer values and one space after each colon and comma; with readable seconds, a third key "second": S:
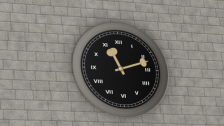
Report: {"hour": 11, "minute": 12}
